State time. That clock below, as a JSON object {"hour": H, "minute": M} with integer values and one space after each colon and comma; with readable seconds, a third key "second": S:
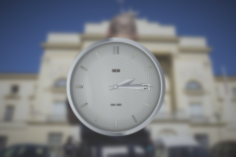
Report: {"hour": 2, "minute": 15}
